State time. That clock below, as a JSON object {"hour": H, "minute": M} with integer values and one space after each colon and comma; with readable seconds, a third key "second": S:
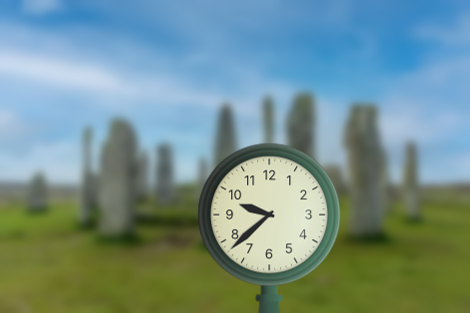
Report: {"hour": 9, "minute": 38}
